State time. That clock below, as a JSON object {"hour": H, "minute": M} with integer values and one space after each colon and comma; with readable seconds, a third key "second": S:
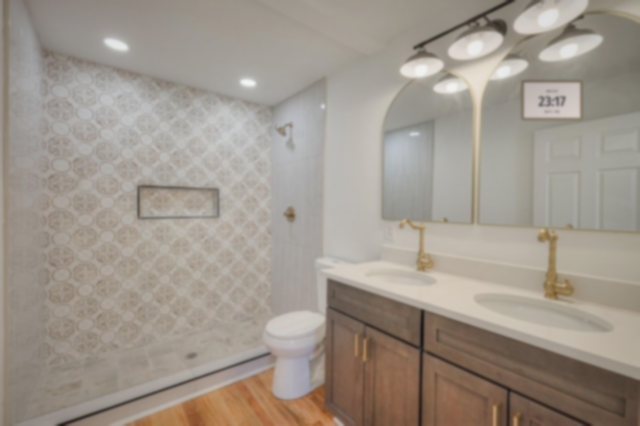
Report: {"hour": 23, "minute": 17}
